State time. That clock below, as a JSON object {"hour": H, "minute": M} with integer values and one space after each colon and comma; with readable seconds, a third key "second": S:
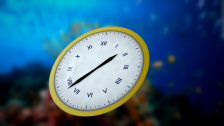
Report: {"hour": 1, "minute": 38}
